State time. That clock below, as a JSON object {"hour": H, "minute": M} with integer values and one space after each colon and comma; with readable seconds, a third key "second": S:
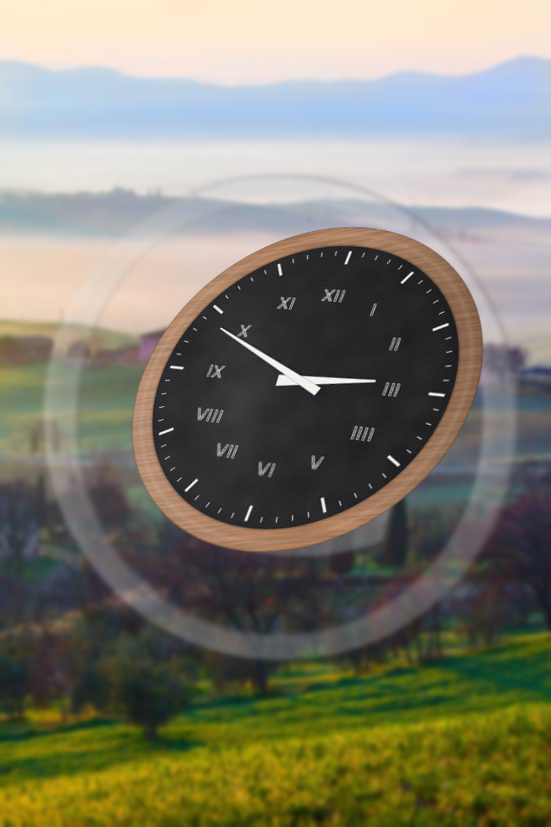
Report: {"hour": 2, "minute": 49}
